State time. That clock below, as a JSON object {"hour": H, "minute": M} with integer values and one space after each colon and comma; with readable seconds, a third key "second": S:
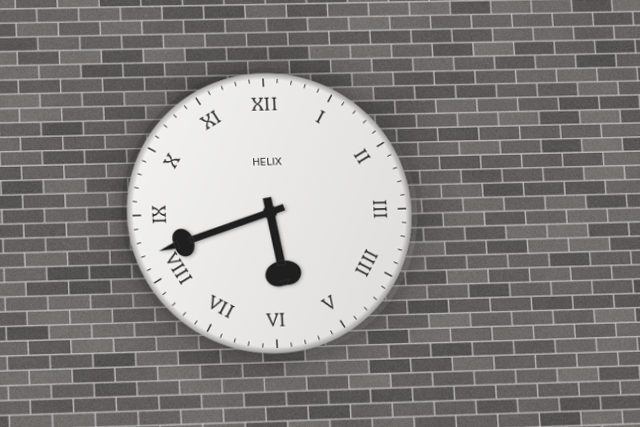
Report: {"hour": 5, "minute": 42}
